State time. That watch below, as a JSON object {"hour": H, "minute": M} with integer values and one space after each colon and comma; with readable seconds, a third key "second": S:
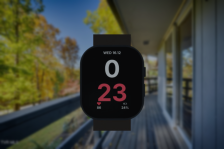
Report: {"hour": 0, "minute": 23}
